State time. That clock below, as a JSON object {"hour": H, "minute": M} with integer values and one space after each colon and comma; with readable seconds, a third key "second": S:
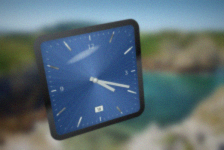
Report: {"hour": 4, "minute": 19}
